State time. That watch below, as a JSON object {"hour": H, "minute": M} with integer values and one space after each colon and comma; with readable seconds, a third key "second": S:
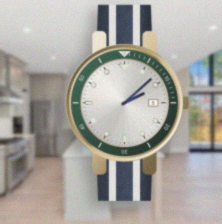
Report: {"hour": 2, "minute": 8}
